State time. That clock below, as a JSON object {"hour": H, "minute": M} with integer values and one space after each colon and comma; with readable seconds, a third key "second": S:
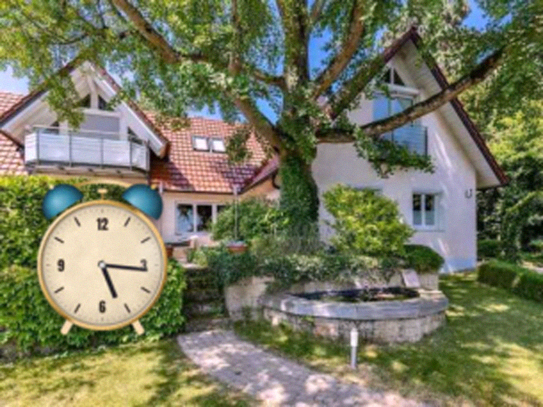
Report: {"hour": 5, "minute": 16}
